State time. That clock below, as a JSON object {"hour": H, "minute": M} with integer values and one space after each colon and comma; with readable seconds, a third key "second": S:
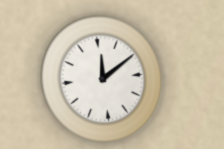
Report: {"hour": 12, "minute": 10}
